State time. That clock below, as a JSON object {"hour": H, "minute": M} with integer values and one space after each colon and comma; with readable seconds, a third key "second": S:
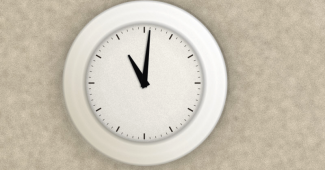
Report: {"hour": 11, "minute": 1}
